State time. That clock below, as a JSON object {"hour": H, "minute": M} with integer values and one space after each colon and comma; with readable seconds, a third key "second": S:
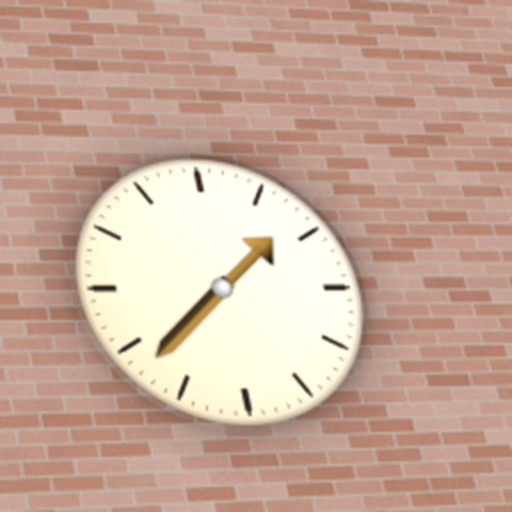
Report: {"hour": 1, "minute": 38}
